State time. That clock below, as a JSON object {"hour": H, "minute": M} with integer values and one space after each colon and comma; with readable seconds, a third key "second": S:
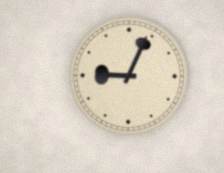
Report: {"hour": 9, "minute": 4}
